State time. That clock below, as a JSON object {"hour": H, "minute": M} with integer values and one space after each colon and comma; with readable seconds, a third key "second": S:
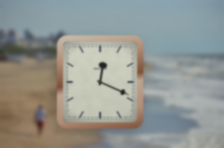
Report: {"hour": 12, "minute": 19}
